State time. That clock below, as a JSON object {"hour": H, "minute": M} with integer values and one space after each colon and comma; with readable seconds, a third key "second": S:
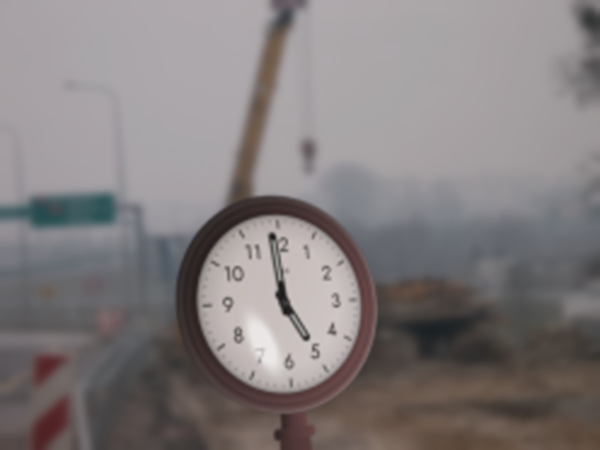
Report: {"hour": 4, "minute": 59}
